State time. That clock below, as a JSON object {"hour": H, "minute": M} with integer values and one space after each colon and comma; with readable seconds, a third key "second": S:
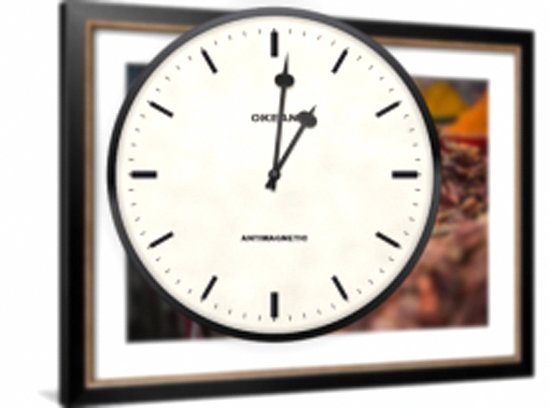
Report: {"hour": 1, "minute": 1}
